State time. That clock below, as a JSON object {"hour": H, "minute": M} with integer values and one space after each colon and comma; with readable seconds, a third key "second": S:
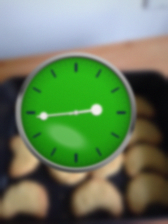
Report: {"hour": 2, "minute": 44}
